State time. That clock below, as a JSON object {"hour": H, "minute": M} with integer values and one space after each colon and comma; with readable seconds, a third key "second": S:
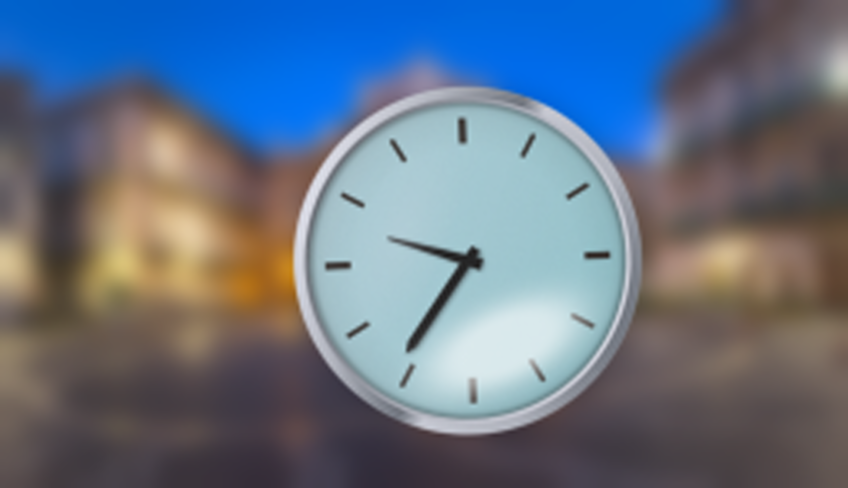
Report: {"hour": 9, "minute": 36}
